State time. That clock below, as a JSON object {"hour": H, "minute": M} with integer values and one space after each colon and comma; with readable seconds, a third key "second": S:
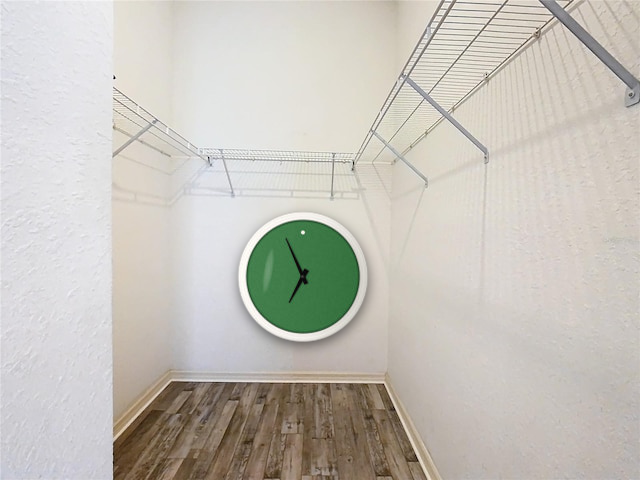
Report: {"hour": 6, "minute": 56}
